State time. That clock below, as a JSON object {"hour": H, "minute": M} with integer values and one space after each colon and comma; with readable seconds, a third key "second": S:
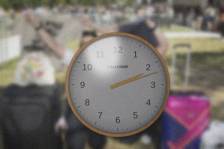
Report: {"hour": 2, "minute": 12}
